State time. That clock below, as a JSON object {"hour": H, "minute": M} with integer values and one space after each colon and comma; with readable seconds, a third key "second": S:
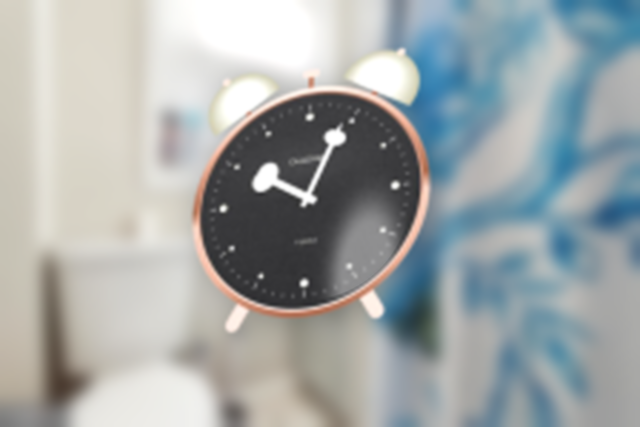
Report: {"hour": 10, "minute": 4}
